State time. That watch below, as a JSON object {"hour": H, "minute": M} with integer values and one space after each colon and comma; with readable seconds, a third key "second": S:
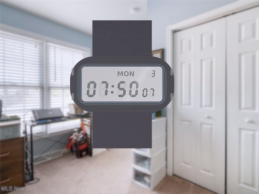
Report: {"hour": 7, "minute": 50, "second": 7}
